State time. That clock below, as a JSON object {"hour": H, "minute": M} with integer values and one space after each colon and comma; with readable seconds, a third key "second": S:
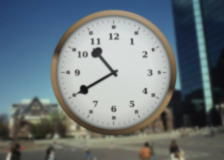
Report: {"hour": 10, "minute": 40}
